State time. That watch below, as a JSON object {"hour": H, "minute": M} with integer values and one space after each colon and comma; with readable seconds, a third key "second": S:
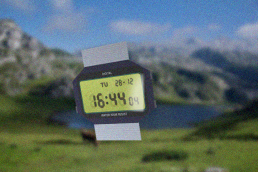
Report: {"hour": 16, "minute": 44, "second": 4}
